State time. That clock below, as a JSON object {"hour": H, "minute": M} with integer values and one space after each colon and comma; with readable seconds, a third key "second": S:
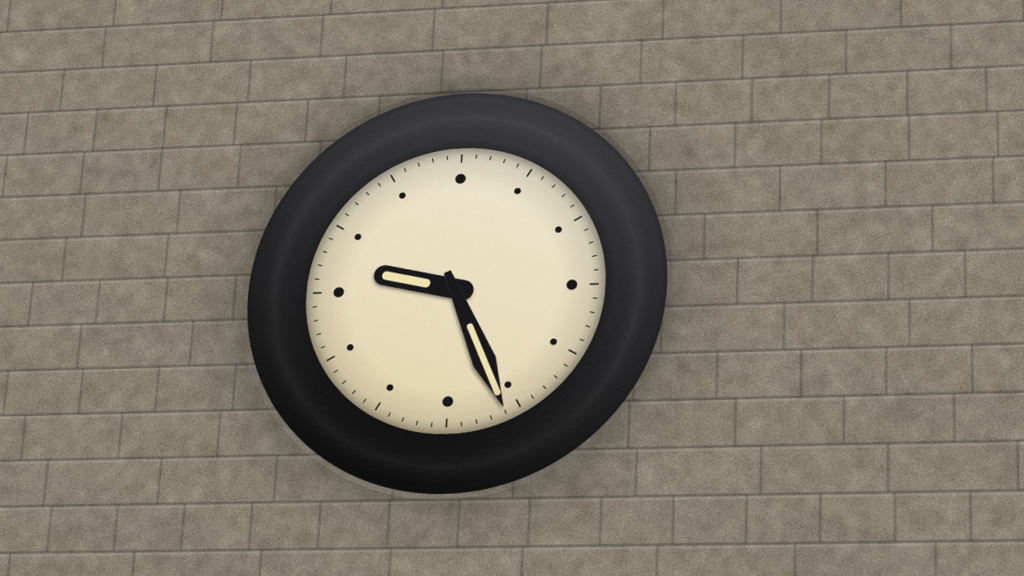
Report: {"hour": 9, "minute": 26}
